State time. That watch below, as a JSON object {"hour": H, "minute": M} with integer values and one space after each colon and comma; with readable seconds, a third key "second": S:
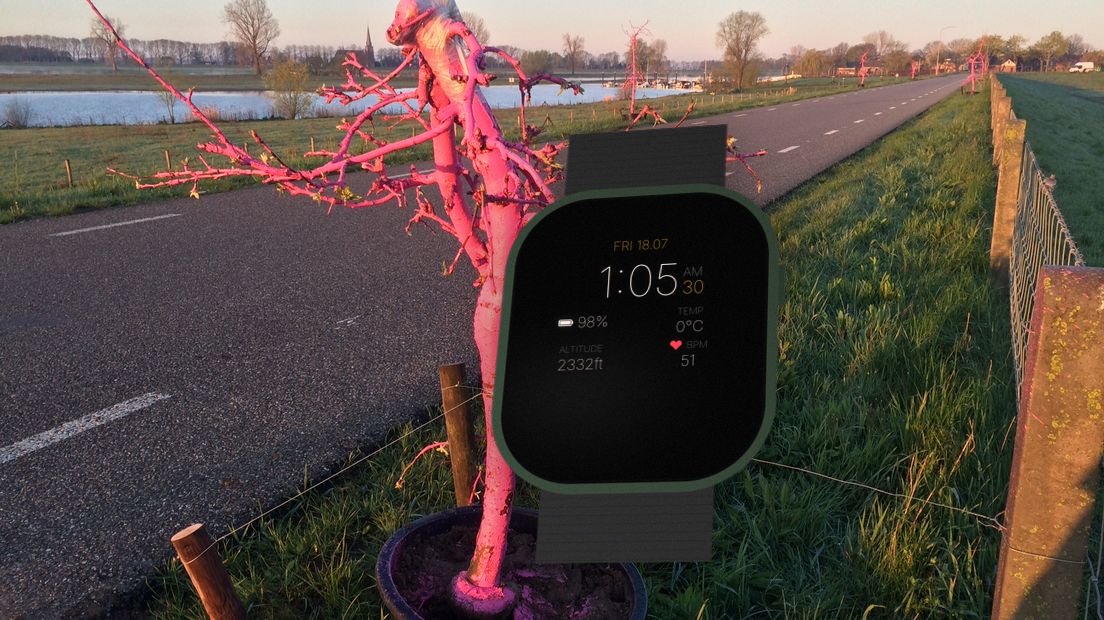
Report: {"hour": 1, "minute": 5, "second": 30}
